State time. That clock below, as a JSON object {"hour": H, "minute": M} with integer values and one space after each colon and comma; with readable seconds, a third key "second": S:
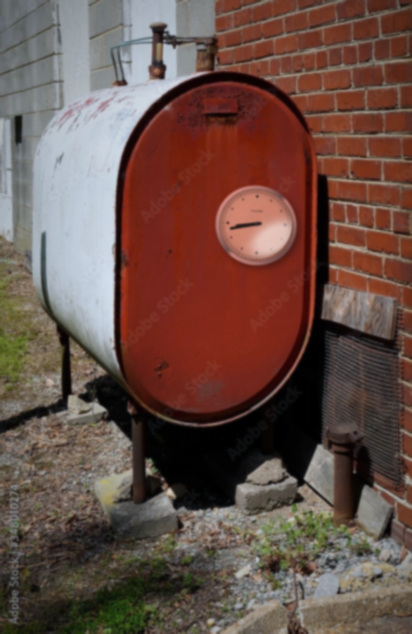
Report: {"hour": 8, "minute": 43}
